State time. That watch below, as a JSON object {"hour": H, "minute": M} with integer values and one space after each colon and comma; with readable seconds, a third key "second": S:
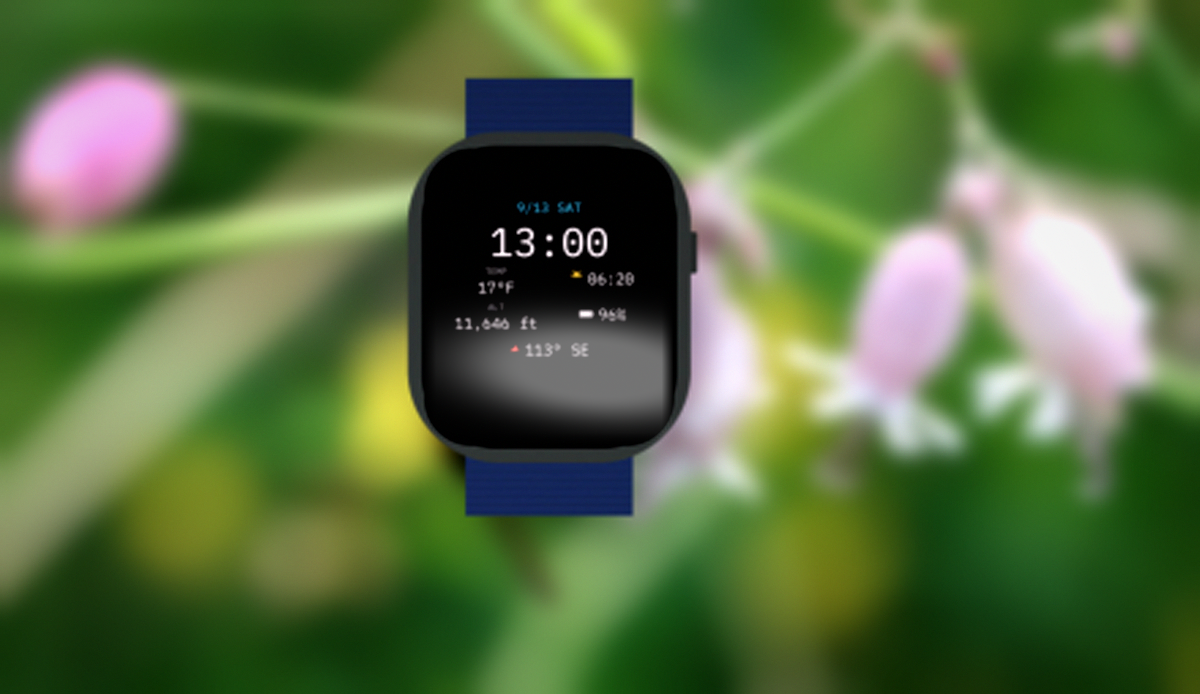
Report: {"hour": 13, "minute": 0}
